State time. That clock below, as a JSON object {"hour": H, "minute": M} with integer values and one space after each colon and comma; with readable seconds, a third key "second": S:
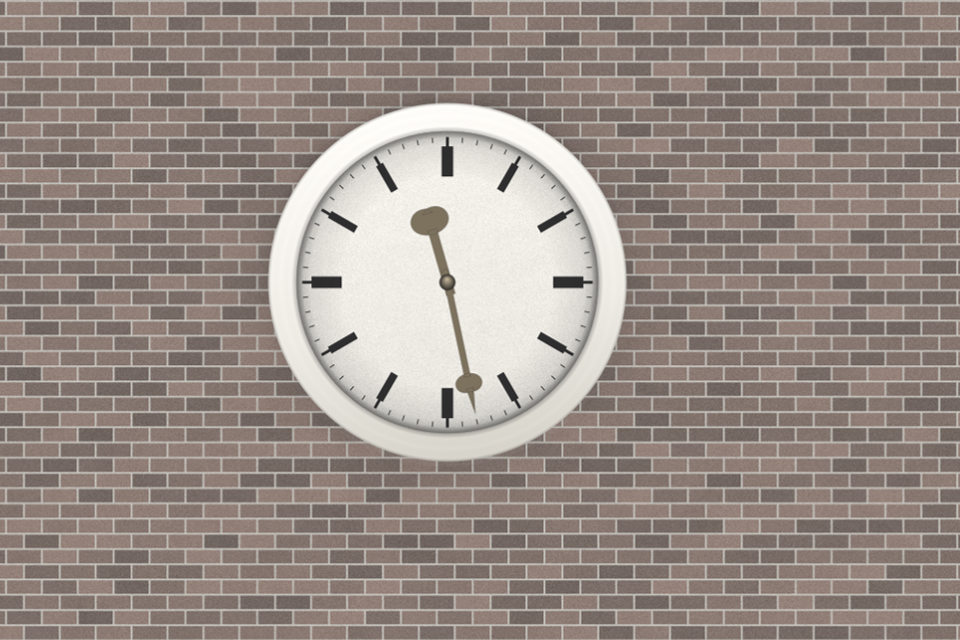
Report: {"hour": 11, "minute": 28}
